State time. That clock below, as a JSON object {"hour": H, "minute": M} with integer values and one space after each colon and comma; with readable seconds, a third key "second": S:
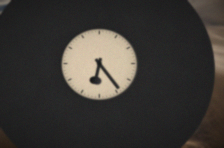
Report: {"hour": 6, "minute": 24}
